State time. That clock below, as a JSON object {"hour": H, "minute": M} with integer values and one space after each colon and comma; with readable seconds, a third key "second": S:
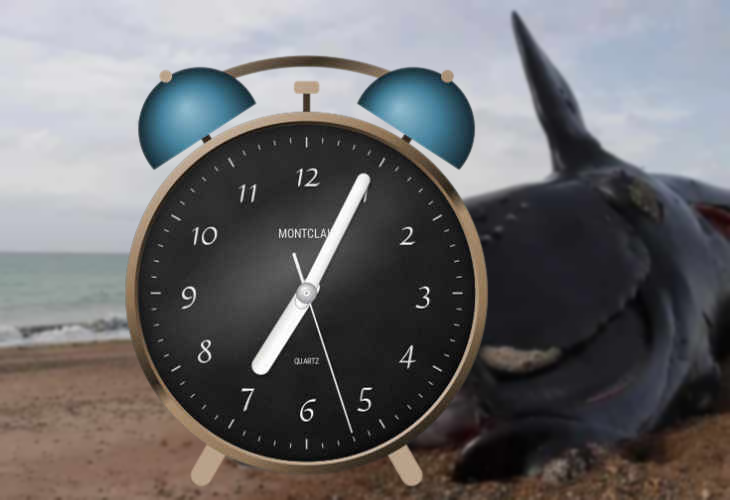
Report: {"hour": 7, "minute": 4, "second": 27}
